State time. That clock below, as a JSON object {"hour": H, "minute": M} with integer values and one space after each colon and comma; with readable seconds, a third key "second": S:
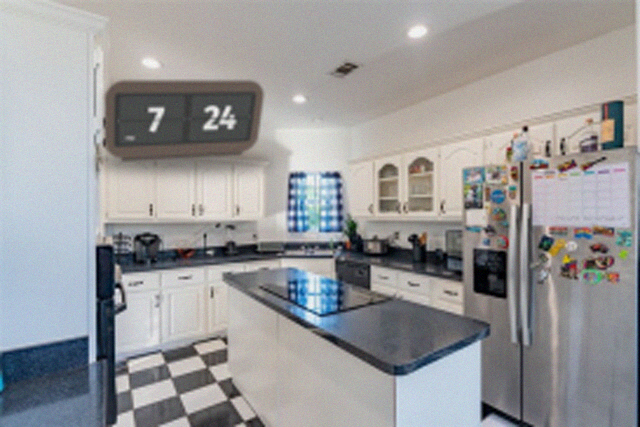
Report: {"hour": 7, "minute": 24}
